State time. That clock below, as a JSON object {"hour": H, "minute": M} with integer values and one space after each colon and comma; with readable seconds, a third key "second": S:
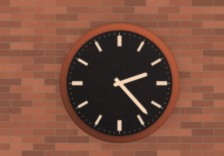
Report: {"hour": 2, "minute": 23}
